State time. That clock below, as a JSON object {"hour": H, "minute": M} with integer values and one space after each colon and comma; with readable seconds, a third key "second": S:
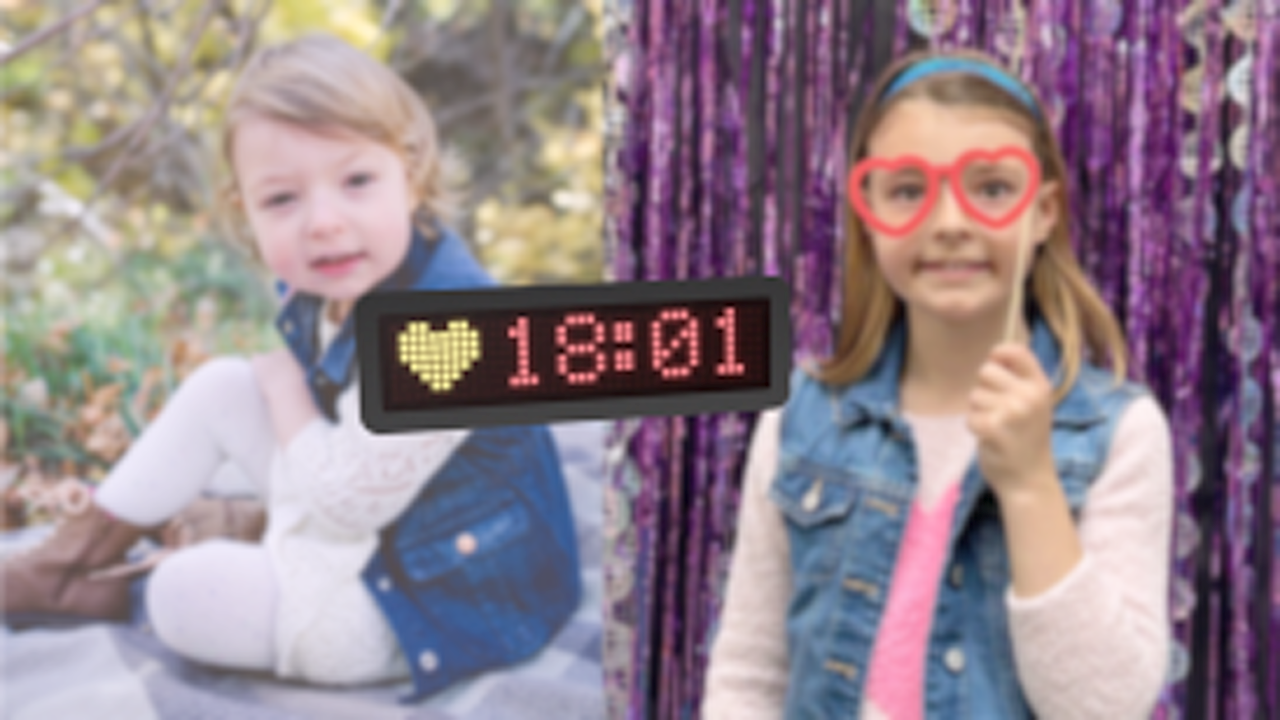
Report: {"hour": 18, "minute": 1}
